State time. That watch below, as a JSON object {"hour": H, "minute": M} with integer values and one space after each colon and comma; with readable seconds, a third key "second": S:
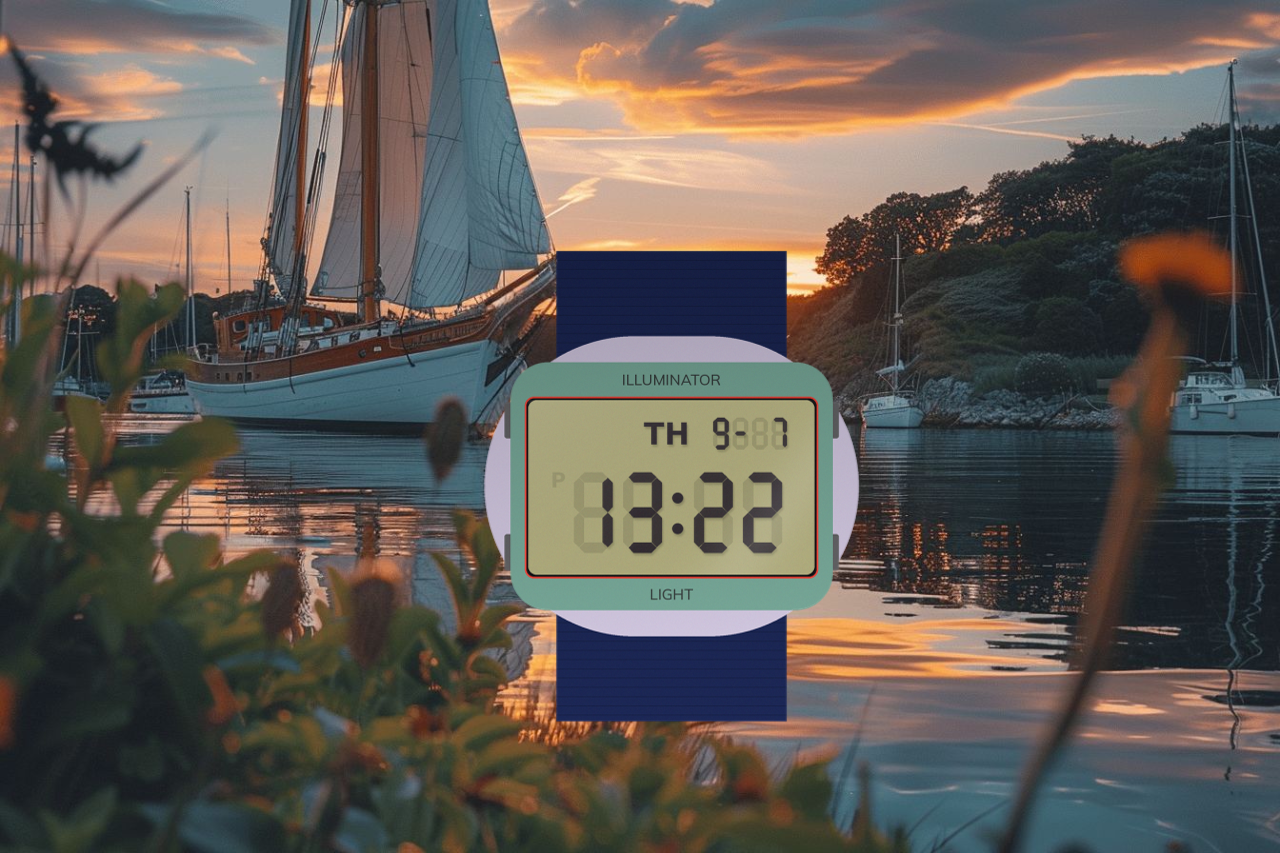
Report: {"hour": 13, "minute": 22}
